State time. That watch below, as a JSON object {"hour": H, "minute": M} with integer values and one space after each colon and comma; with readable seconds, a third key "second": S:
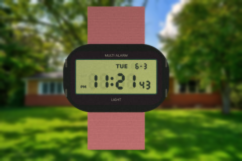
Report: {"hour": 11, "minute": 21, "second": 43}
